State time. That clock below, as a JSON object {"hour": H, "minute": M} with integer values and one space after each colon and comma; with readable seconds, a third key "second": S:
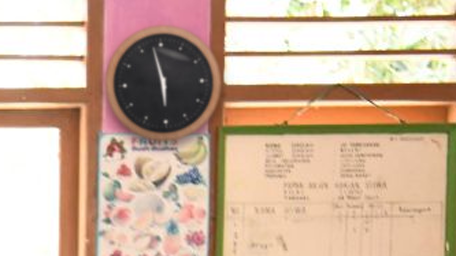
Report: {"hour": 5, "minute": 58}
